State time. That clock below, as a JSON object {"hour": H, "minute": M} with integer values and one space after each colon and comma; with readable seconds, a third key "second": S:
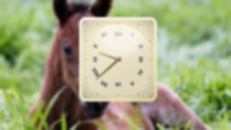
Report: {"hour": 9, "minute": 38}
